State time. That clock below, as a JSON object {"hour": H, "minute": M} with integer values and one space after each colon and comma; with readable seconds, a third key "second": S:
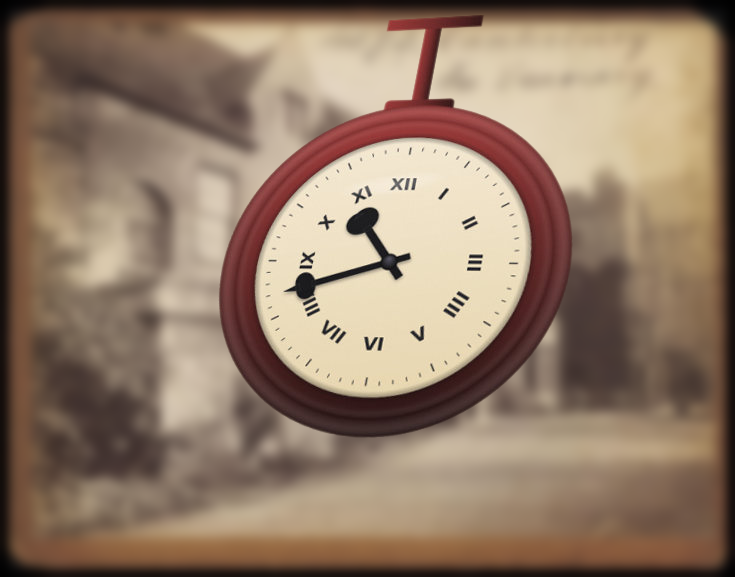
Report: {"hour": 10, "minute": 42}
